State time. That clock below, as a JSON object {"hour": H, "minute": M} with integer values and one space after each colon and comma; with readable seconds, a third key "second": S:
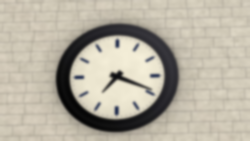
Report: {"hour": 7, "minute": 19}
